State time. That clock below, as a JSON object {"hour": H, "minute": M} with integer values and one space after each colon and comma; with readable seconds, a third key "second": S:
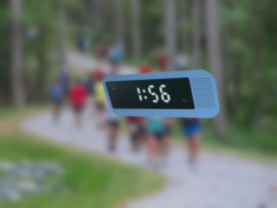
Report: {"hour": 1, "minute": 56}
